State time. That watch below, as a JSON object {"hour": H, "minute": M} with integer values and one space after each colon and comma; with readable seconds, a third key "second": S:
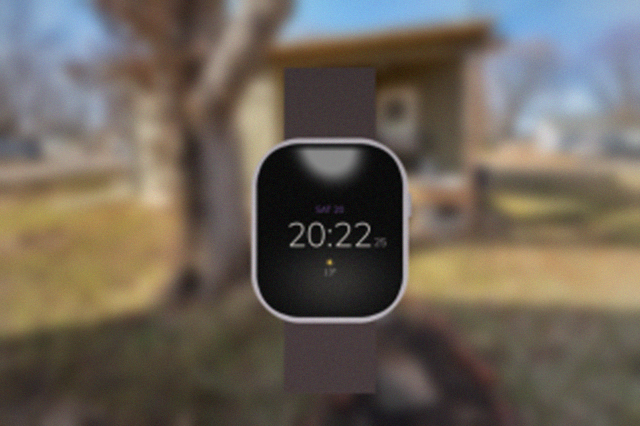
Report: {"hour": 20, "minute": 22}
